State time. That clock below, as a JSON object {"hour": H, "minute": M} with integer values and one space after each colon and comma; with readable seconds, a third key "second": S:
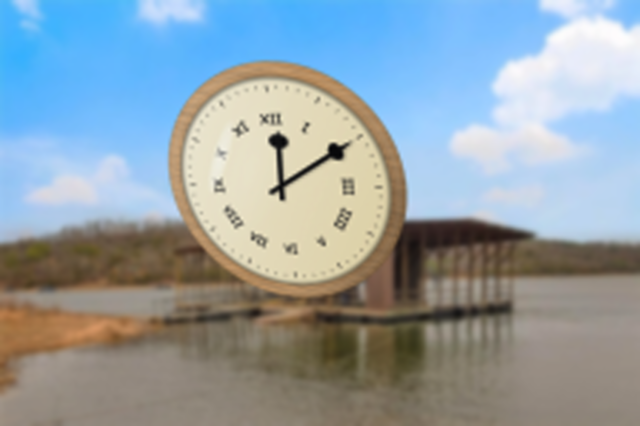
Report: {"hour": 12, "minute": 10}
